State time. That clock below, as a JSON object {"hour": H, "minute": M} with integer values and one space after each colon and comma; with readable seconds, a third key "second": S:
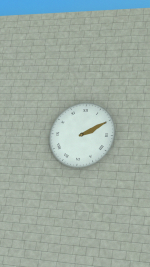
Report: {"hour": 2, "minute": 10}
